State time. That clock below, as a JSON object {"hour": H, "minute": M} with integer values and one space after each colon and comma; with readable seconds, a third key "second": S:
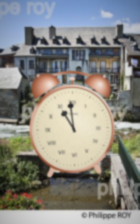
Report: {"hour": 10, "minute": 59}
